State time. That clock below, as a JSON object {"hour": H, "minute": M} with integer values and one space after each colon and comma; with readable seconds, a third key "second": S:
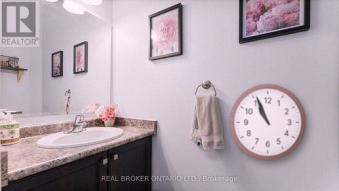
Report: {"hour": 10, "minute": 56}
